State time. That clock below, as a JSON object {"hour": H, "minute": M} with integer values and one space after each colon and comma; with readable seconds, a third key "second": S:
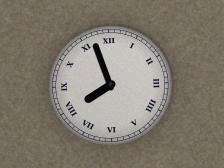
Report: {"hour": 7, "minute": 57}
